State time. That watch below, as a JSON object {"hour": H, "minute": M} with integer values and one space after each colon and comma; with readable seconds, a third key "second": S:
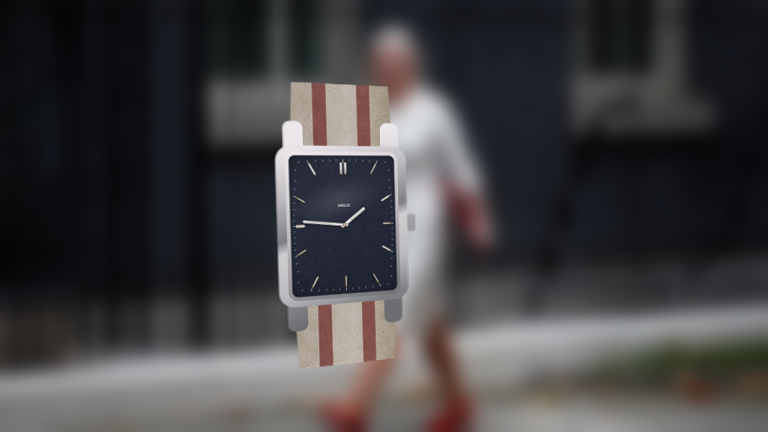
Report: {"hour": 1, "minute": 46}
